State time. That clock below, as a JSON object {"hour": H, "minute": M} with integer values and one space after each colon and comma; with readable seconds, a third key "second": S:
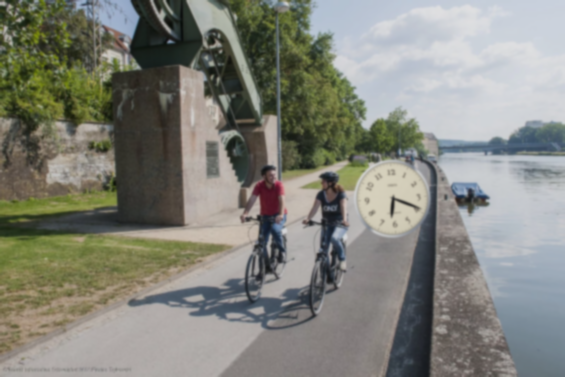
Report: {"hour": 6, "minute": 19}
